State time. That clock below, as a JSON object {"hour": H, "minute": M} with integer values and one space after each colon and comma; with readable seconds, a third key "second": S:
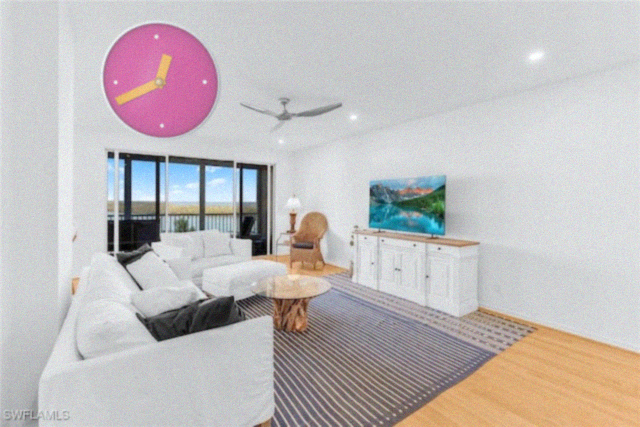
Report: {"hour": 12, "minute": 41}
